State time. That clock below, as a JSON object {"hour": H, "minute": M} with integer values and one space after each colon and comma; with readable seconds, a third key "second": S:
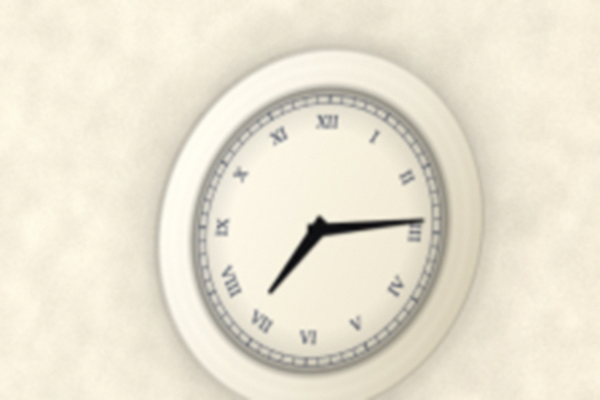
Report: {"hour": 7, "minute": 14}
